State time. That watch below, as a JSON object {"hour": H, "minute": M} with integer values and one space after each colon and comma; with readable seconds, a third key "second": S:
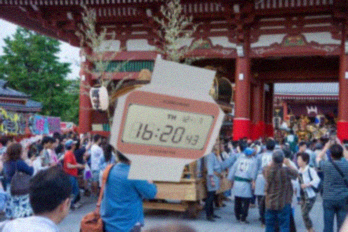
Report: {"hour": 16, "minute": 20, "second": 43}
